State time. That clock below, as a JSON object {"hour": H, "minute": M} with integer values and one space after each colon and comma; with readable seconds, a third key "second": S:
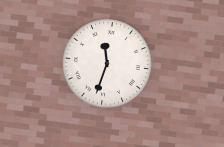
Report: {"hour": 11, "minute": 32}
